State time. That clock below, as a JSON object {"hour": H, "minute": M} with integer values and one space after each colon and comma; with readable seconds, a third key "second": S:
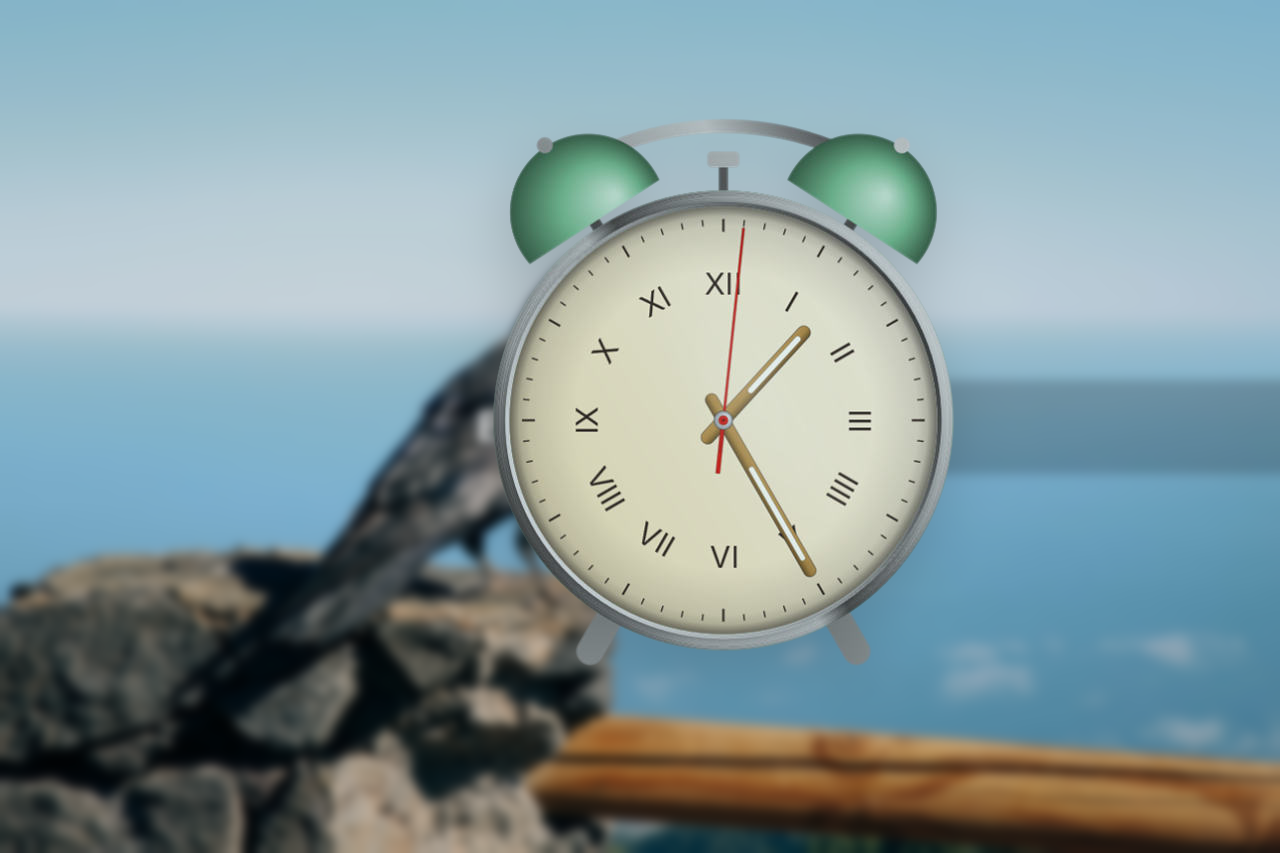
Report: {"hour": 1, "minute": 25, "second": 1}
